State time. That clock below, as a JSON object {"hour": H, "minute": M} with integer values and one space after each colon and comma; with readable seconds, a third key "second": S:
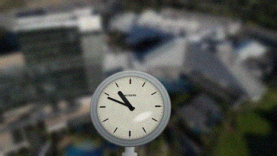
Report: {"hour": 10, "minute": 49}
